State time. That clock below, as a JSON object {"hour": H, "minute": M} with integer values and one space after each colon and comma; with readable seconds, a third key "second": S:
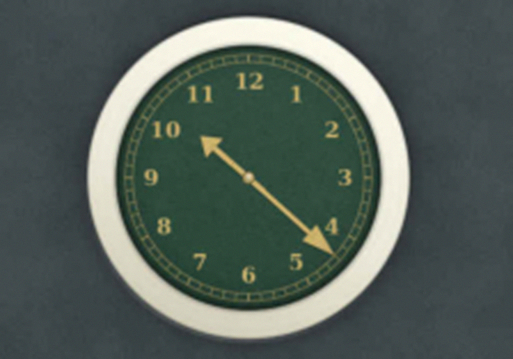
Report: {"hour": 10, "minute": 22}
